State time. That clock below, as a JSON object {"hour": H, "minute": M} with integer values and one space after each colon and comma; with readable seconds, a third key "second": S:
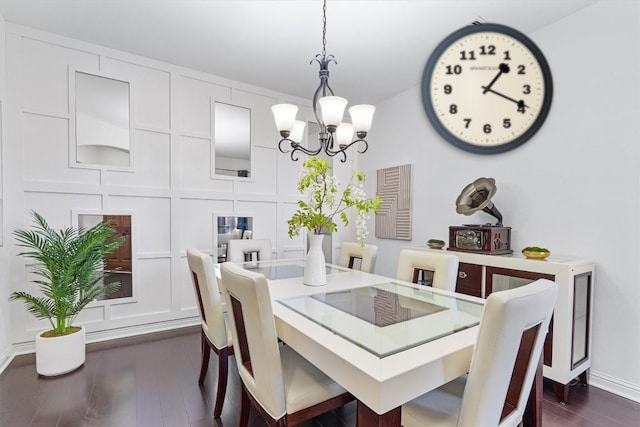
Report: {"hour": 1, "minute": 19}
